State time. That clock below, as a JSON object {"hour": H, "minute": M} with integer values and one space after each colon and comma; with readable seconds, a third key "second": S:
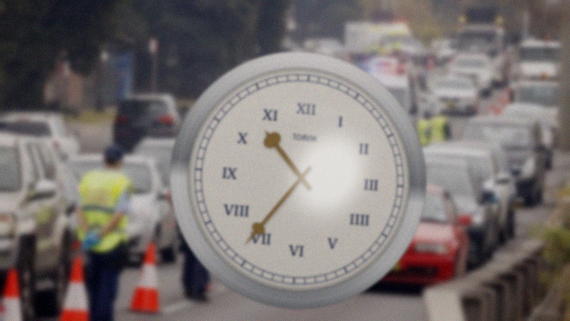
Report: {"hour": 10, "minute": 36}
